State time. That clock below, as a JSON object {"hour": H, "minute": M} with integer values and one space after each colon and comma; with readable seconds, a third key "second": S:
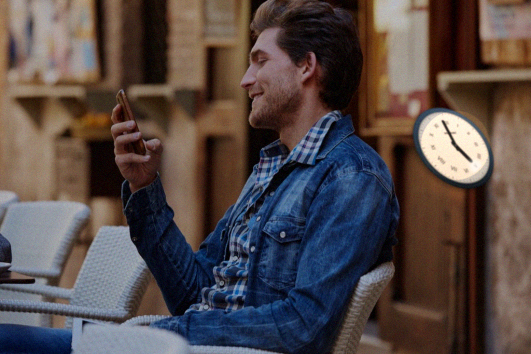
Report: {"hour": 4, "minute": 59}
